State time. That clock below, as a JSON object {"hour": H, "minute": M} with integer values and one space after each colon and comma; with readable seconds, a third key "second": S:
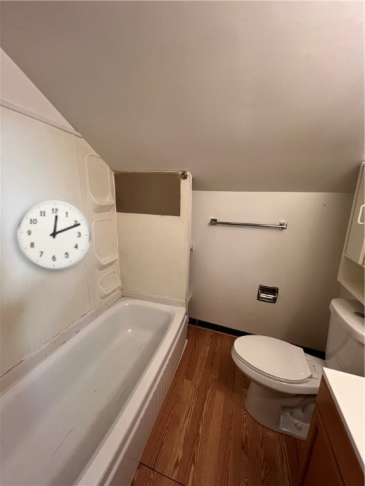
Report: {"hour": 12, "minute": 11}
